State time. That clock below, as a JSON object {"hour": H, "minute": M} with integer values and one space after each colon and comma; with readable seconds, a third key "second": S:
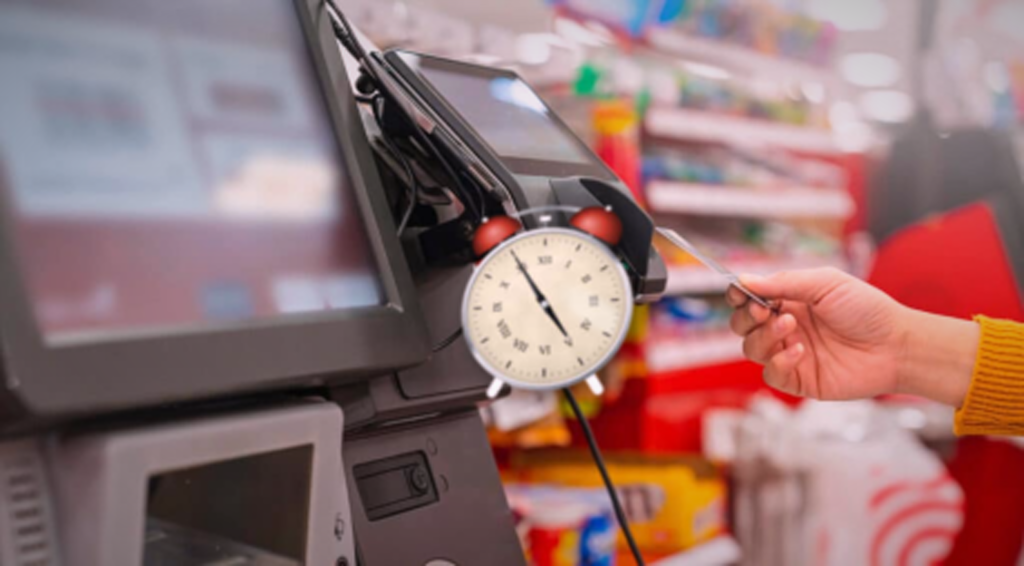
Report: {"hour": 4, "minute": 55}
